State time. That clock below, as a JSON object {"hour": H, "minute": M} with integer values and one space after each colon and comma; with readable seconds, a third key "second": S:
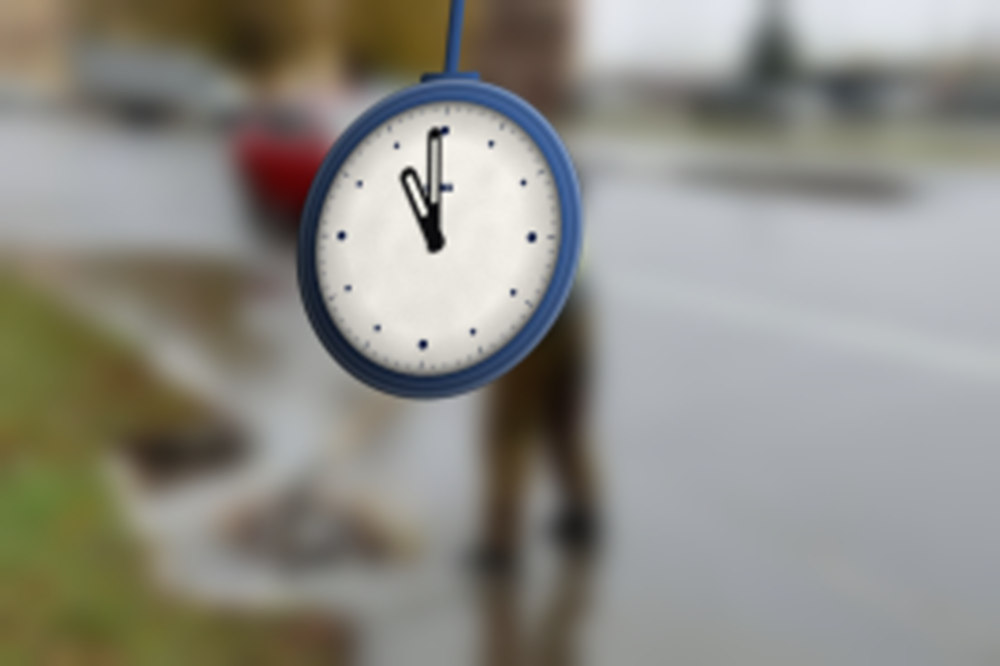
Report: {"hour": 10, "minute": 59}
